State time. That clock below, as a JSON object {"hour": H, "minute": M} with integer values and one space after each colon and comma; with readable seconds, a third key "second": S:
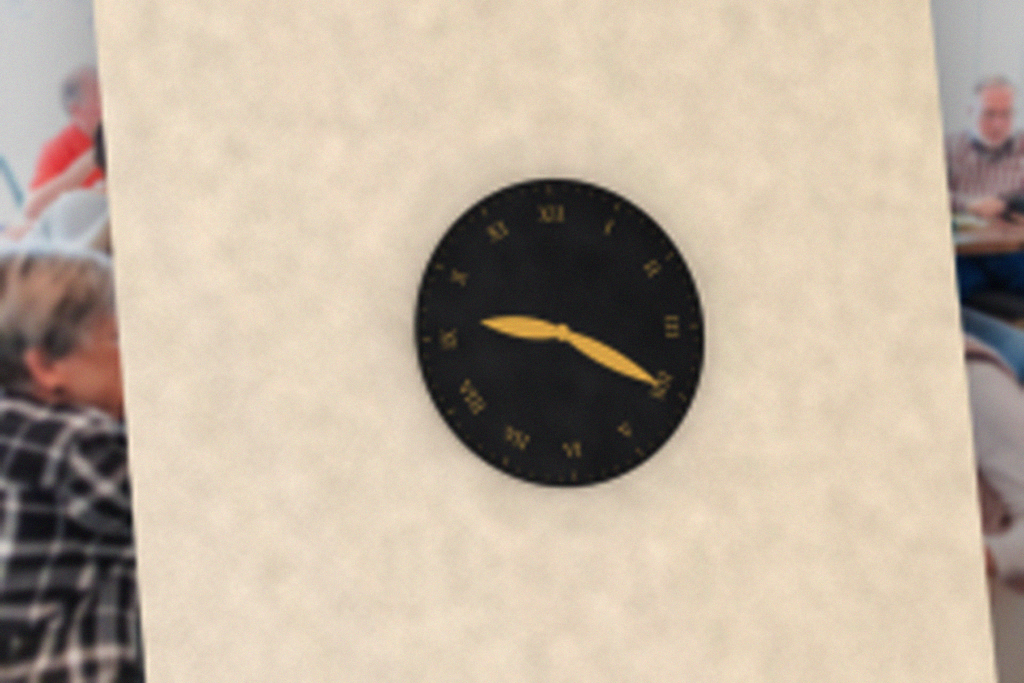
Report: {"hour": 9, "minute": 20}
